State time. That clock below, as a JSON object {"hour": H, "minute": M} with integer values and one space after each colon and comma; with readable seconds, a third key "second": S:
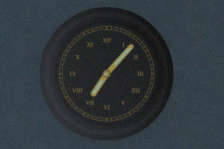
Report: {"hour": 7, "minute": 7}
